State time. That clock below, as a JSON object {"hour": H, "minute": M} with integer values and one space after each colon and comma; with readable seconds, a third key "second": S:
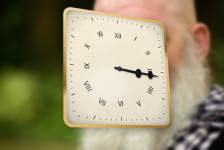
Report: {"hour": 3, "minute": 16}
